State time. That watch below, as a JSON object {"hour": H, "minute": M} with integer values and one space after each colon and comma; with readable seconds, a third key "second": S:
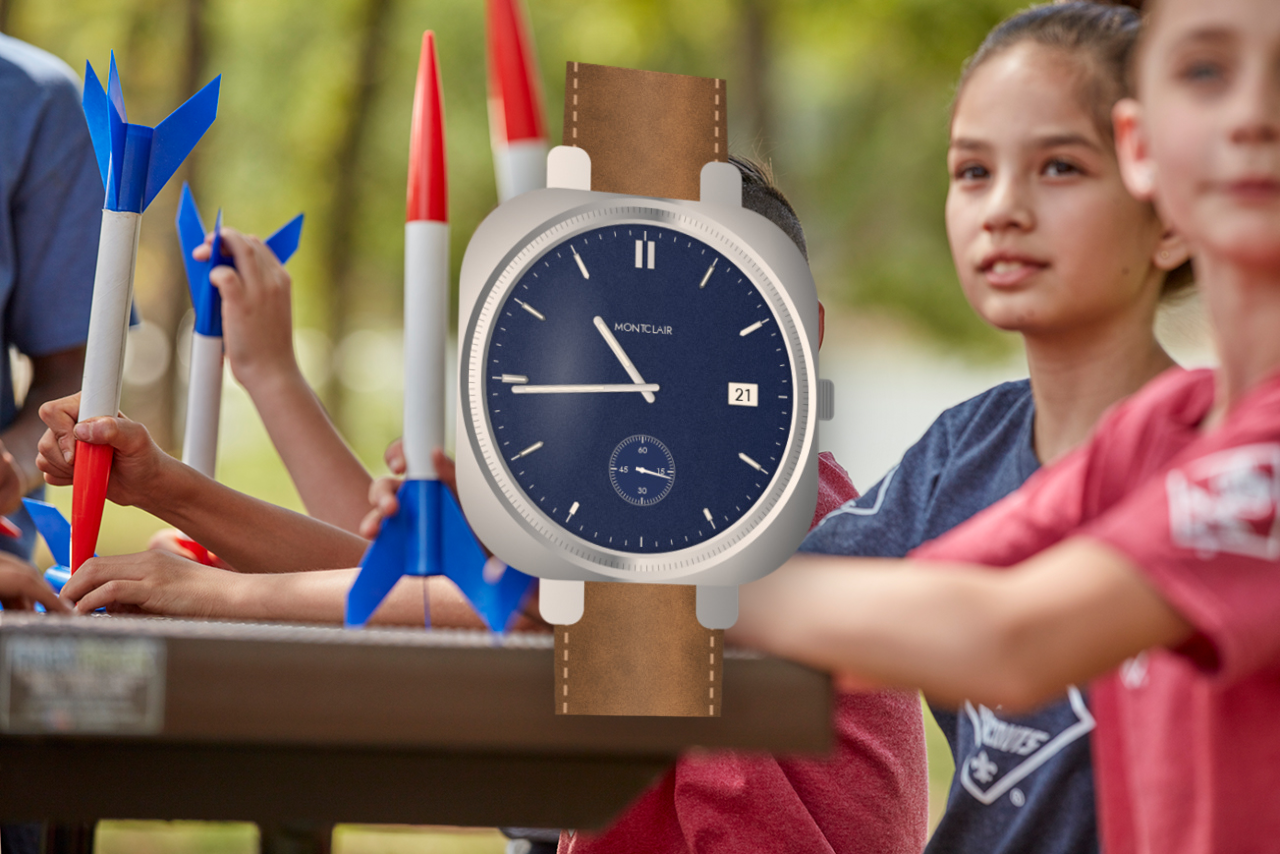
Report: {"hour": 10, "minute": 44, "second": 17}
